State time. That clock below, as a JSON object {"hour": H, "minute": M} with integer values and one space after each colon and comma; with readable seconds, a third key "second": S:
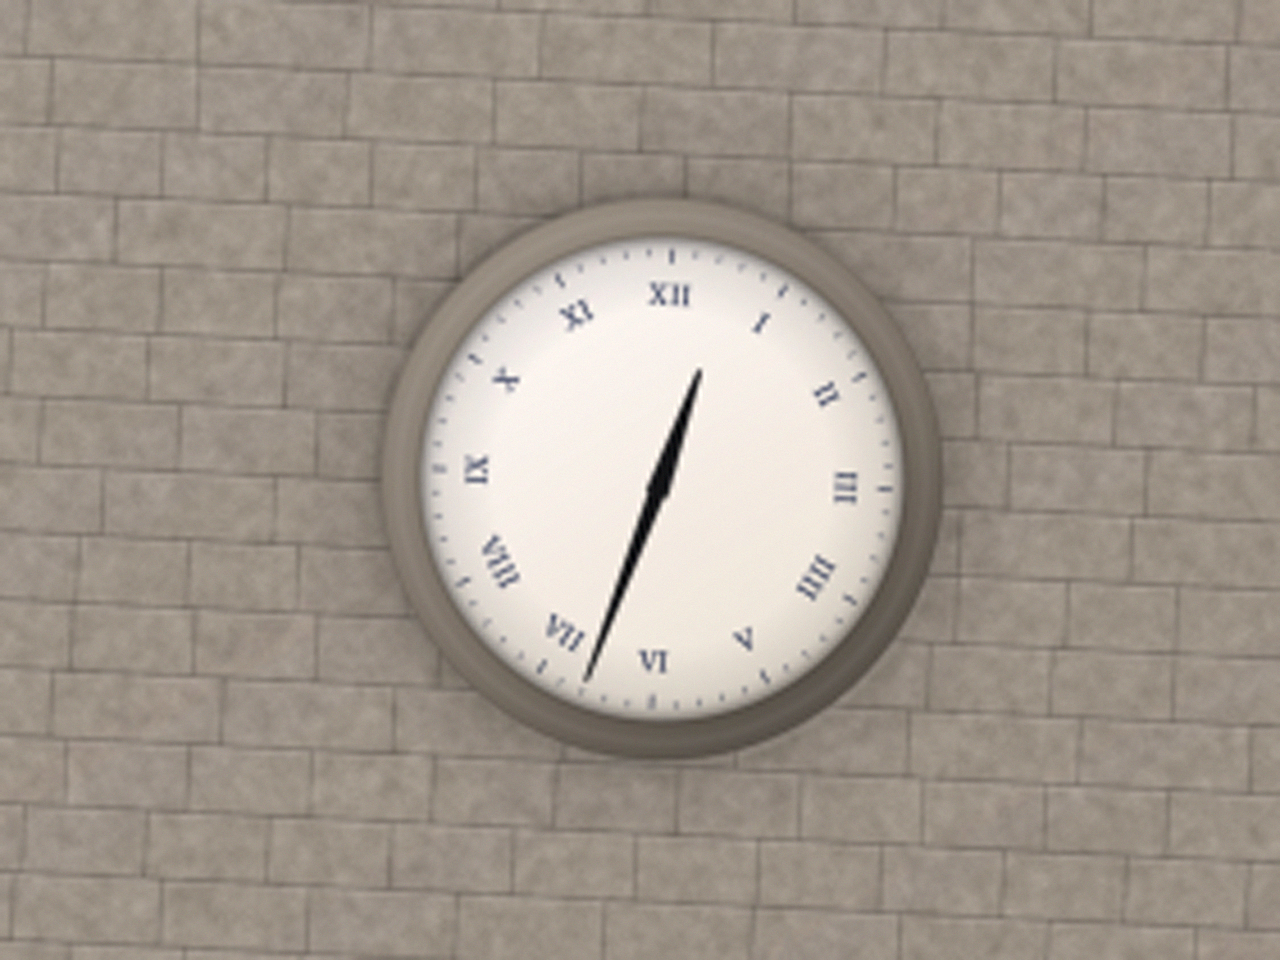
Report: {"hour": 12, "minute": 33}
